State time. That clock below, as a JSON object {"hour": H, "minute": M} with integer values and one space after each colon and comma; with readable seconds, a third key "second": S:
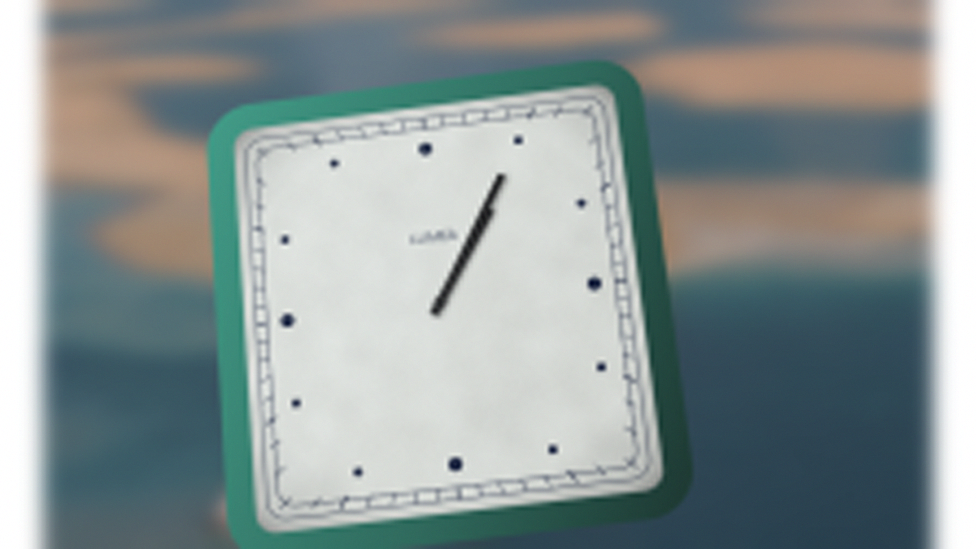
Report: {"hour": 1, "minute": 5}
